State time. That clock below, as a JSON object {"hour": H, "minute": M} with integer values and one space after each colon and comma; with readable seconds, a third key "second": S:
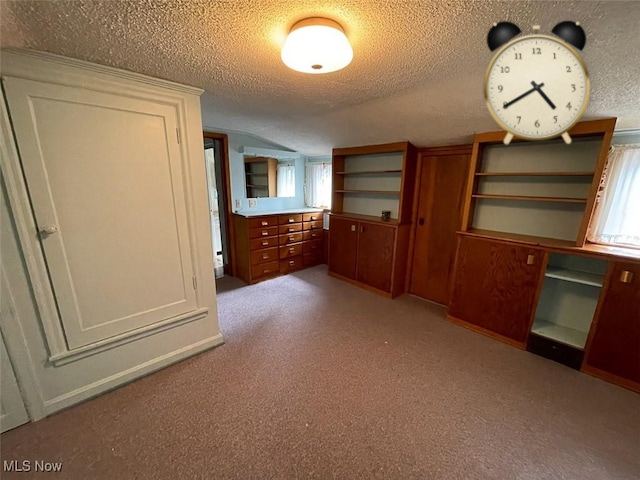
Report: {"hour": 4, "minute": 40}
